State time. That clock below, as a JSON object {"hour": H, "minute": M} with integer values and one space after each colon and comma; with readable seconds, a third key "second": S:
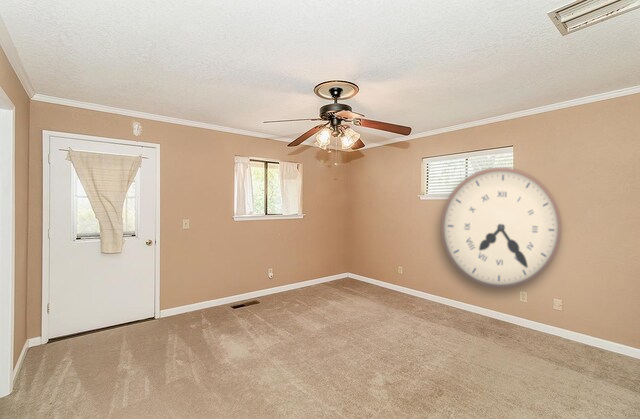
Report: {"hour": 7, "minute": 24}
